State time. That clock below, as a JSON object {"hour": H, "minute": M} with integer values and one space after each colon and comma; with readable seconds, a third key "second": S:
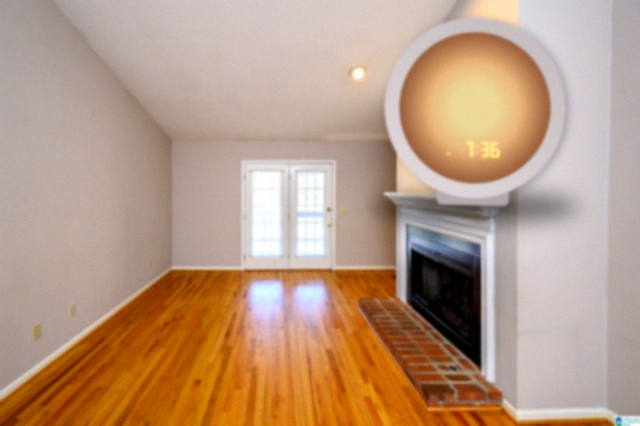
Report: {"hour": 7, "minute": 36}
